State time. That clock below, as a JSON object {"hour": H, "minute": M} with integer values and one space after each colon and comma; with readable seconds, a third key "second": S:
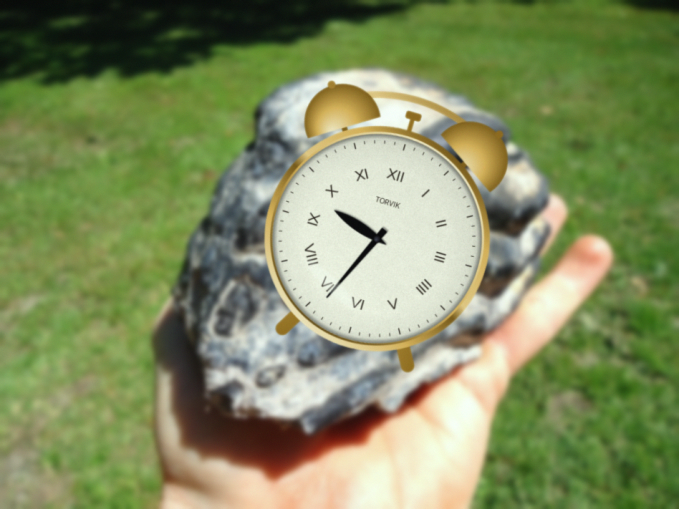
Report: {"hour": 9, "minute": 34}
